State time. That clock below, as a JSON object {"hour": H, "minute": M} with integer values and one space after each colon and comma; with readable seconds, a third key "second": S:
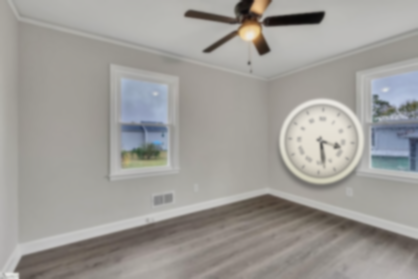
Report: {"hour": 3, "minute": 28}
